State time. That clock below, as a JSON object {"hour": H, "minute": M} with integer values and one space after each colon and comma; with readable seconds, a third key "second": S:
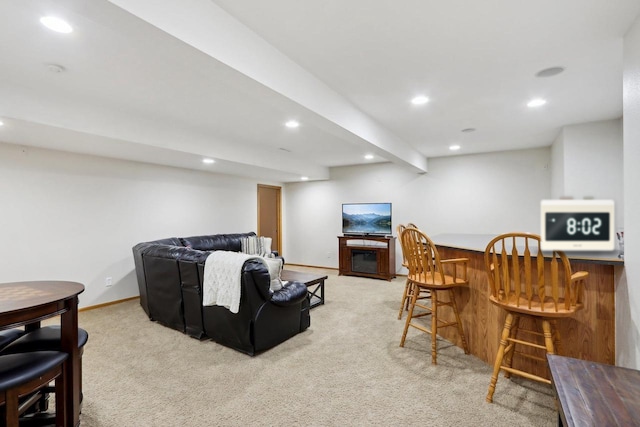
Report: {"hour": 8, "minute": 2}
